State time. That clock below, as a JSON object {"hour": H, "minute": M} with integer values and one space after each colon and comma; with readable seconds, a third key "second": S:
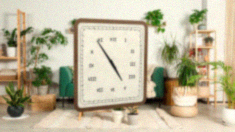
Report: {"hour": 4, "minute": 54}
